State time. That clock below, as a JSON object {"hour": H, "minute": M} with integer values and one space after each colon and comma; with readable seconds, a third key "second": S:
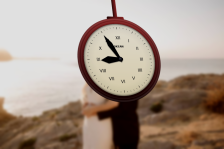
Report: {"hour": 8, "minute": 55}
